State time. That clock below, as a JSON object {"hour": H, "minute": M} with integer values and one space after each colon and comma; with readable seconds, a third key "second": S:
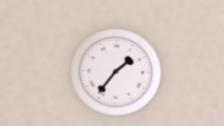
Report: {"hour": 1, "minute": 36}
